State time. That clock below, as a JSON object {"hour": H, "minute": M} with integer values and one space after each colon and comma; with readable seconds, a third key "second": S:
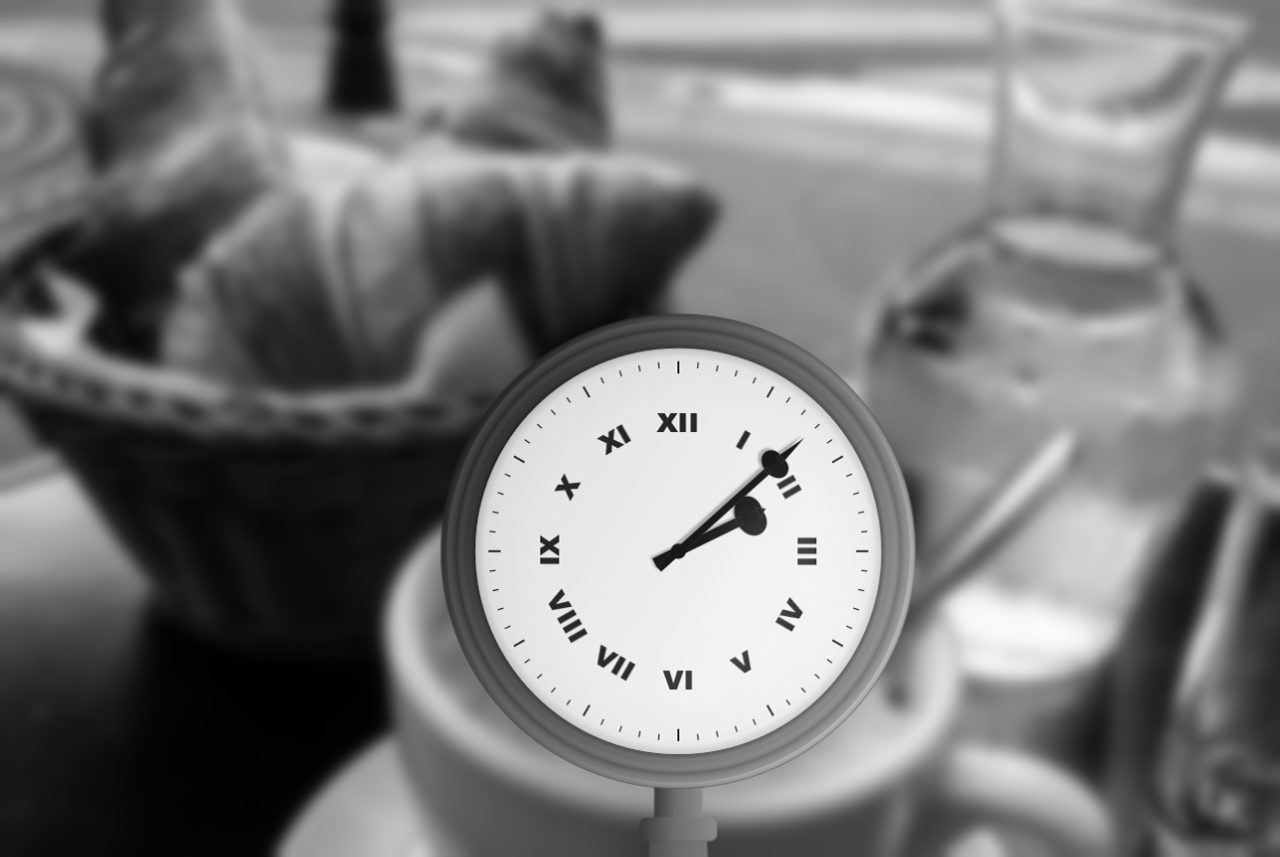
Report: {"hour": 2, "minute": 8}
